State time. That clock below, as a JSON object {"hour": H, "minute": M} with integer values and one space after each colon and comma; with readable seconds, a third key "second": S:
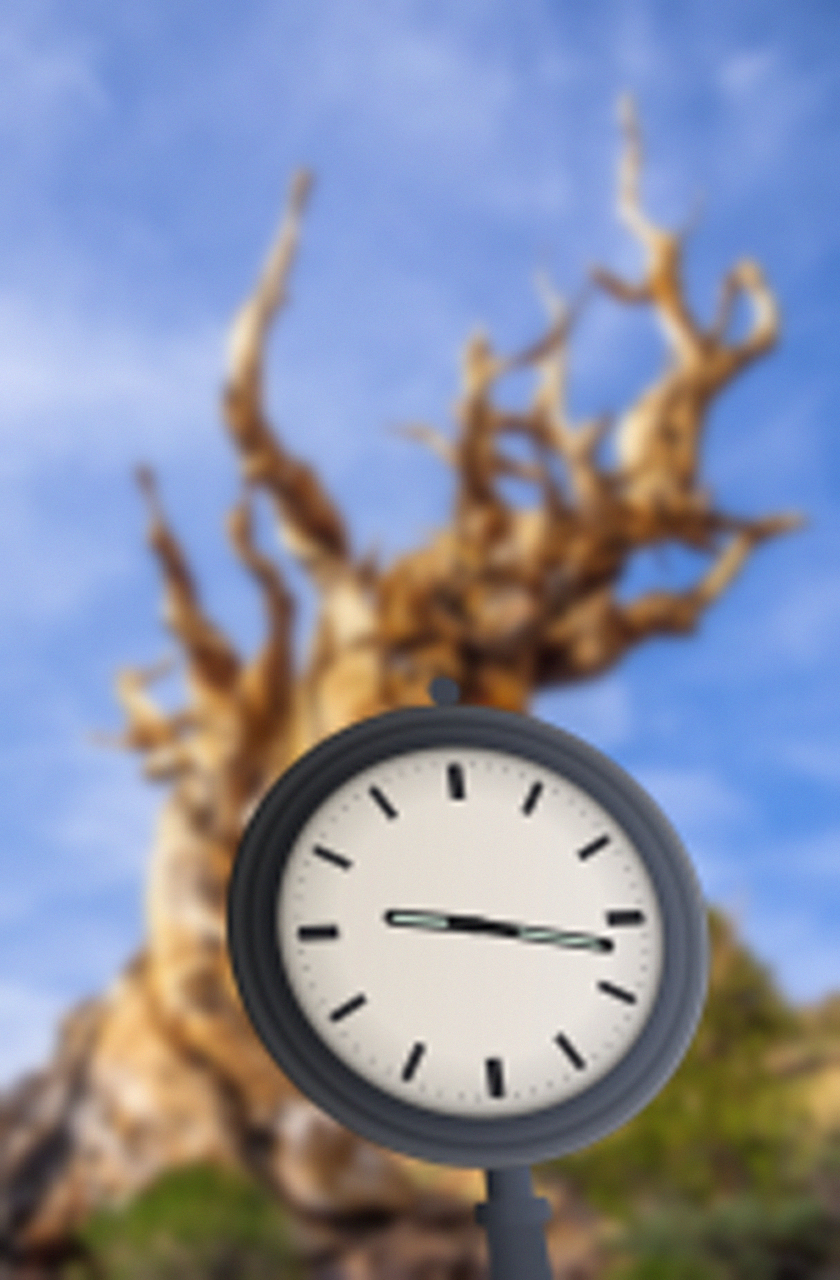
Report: {"hour": 9, "minute": 17}
